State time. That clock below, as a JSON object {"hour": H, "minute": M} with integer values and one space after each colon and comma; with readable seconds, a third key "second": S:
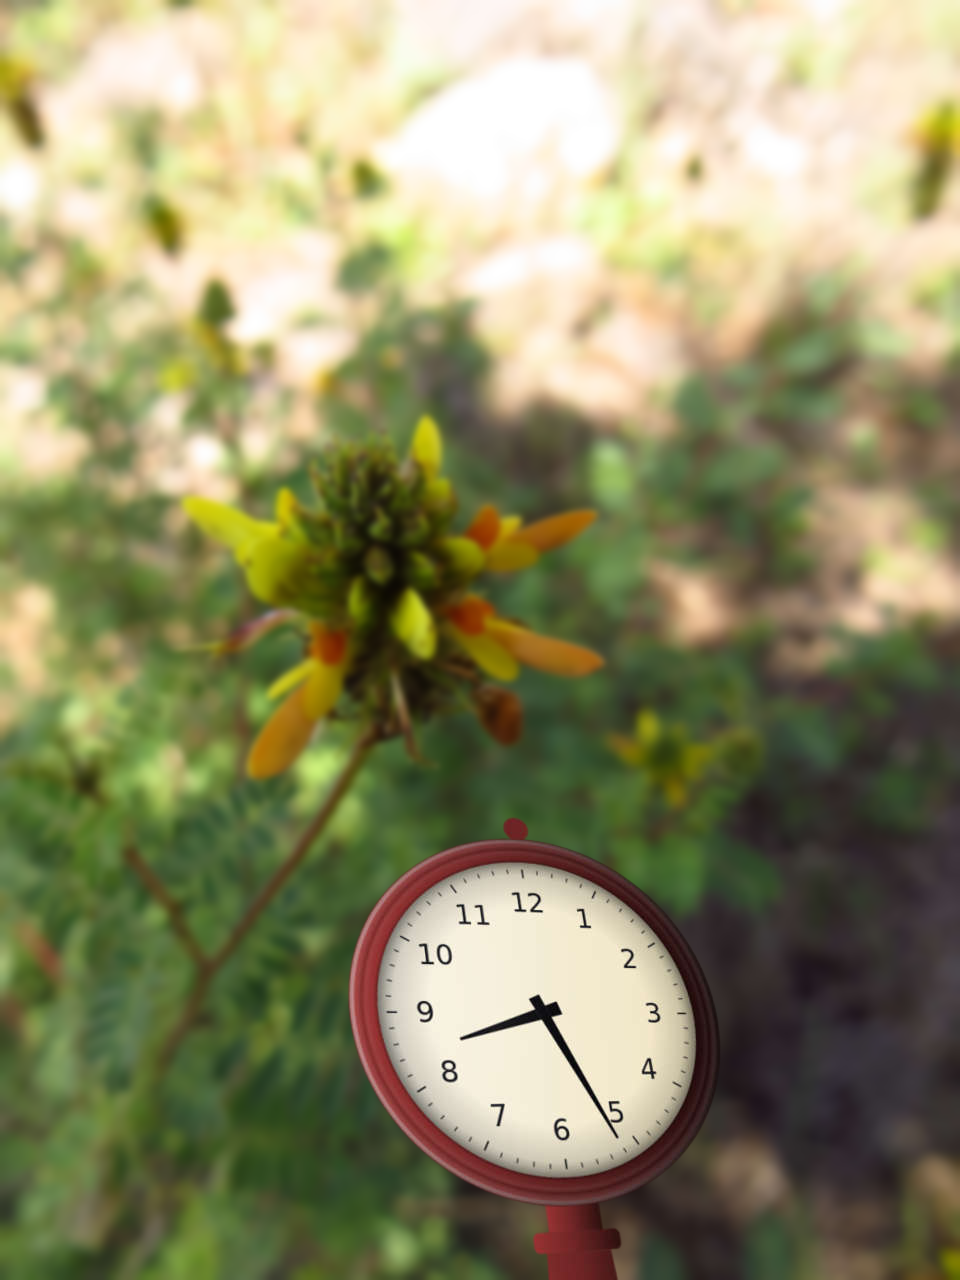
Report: {"hour": 8, "minute": 26}
